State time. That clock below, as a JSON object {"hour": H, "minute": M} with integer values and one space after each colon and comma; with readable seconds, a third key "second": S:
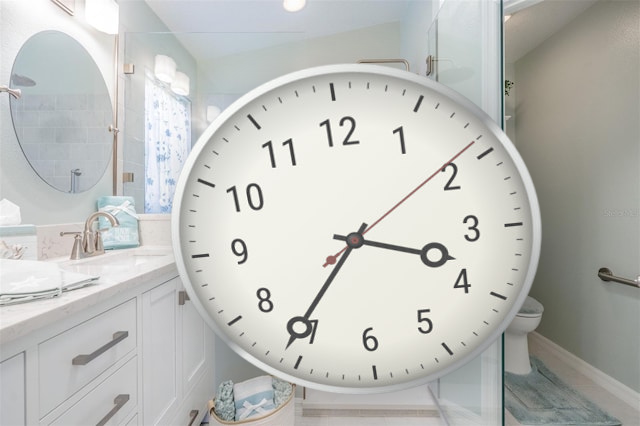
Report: {"hour": 3, "minute": 36, "second": 9}
